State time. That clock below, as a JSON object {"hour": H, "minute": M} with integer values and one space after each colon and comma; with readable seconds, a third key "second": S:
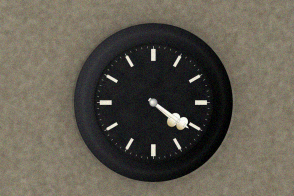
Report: {"hour": 4, "minute": 21}
